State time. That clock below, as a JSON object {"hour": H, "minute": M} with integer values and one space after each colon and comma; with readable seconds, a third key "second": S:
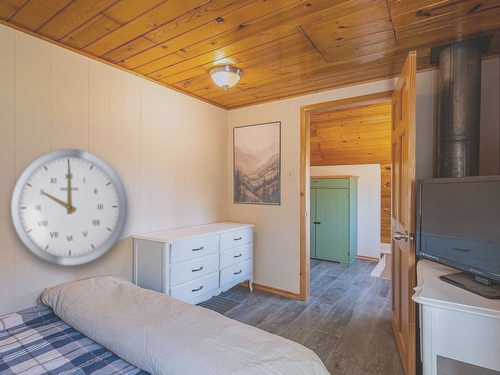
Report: {"hour": 10, "minute": 0}
